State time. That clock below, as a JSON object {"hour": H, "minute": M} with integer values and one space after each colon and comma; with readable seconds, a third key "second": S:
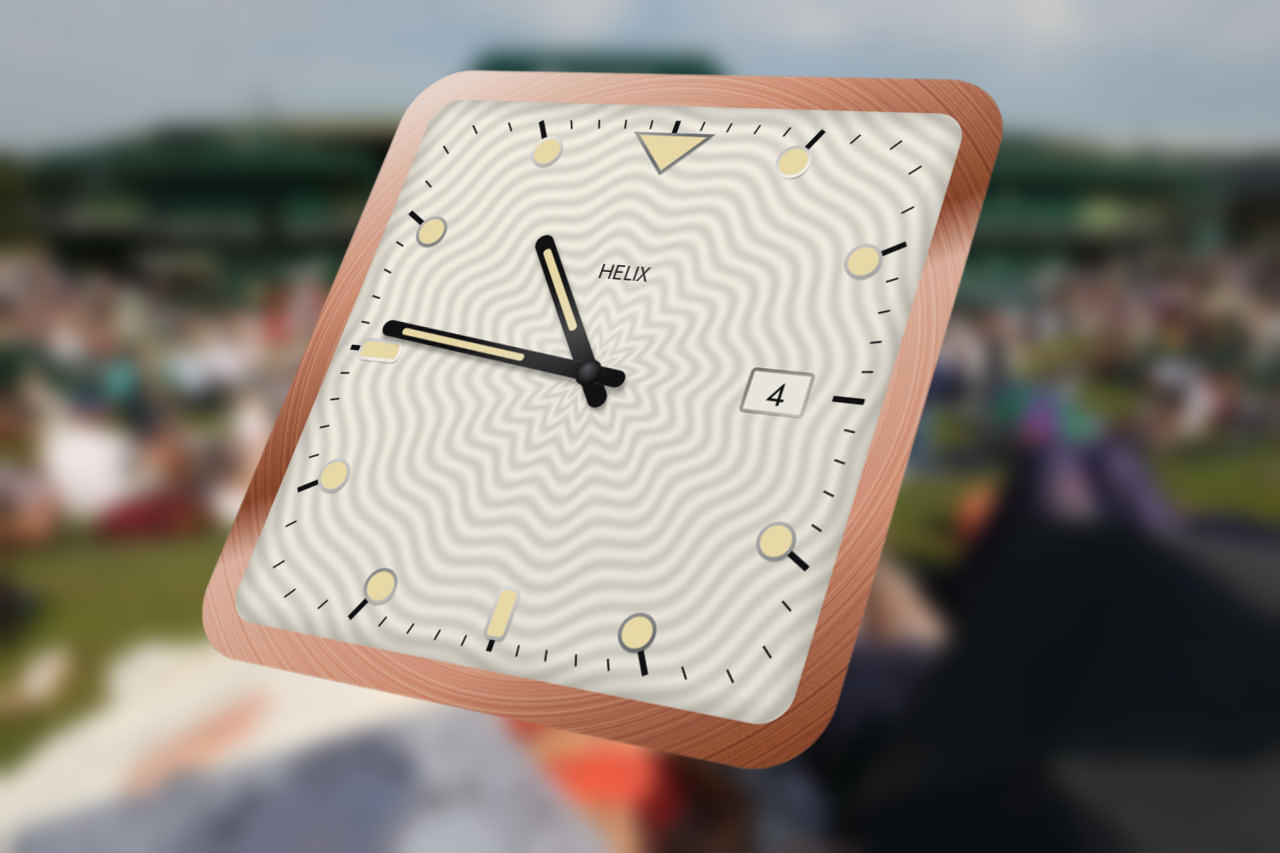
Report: {"hour": 10, "minute": 46}
